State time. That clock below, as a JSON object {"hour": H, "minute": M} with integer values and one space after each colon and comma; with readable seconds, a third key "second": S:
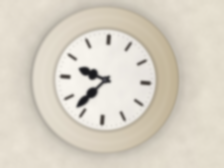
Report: {"hour": 9, "minute": 37}
